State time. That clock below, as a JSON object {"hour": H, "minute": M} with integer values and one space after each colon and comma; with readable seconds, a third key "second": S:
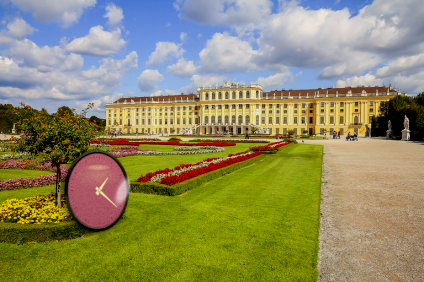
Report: {"hour": 1, "minute": 21}
